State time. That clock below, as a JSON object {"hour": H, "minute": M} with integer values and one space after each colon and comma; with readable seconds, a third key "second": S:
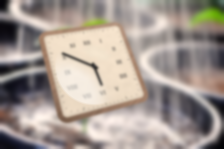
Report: {"hour": 5, "minute": 51}
